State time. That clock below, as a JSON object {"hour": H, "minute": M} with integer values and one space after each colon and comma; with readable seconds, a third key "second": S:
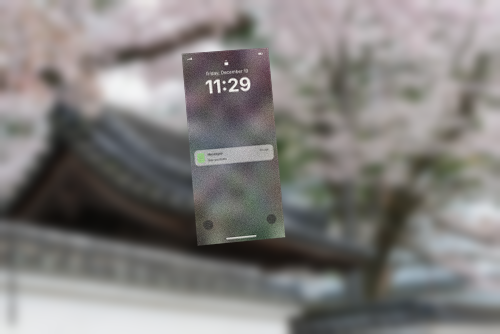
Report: {"hour": 11, "minute": 29}
